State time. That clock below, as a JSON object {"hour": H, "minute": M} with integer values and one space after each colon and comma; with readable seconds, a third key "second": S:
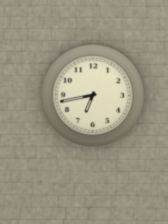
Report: {"hour": 6, "minute": 43}
